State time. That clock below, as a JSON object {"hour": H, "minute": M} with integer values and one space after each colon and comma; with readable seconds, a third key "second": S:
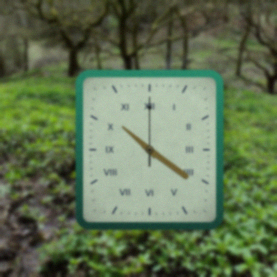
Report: {"hour": 10, "minute": 21, "second": 0}
